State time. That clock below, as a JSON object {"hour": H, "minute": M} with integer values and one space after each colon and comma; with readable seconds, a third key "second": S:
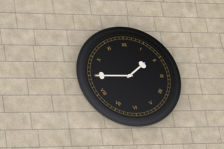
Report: {"hour": 1, "minute": 45}
